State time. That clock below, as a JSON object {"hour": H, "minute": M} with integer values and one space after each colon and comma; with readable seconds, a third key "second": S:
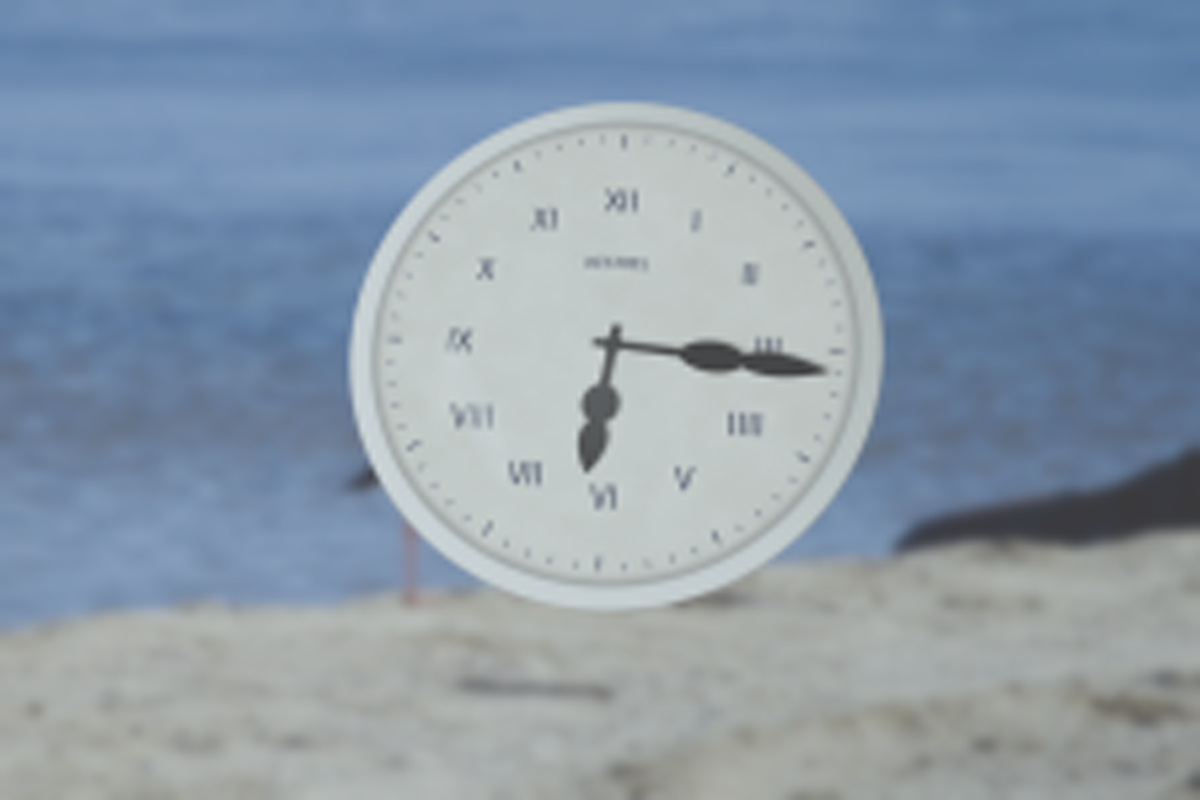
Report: {"hour": 6, "minute": 16}
